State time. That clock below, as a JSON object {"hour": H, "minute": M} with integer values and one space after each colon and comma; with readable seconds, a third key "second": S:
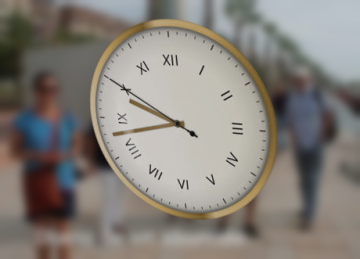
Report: {"hour": 9, "minute": 42, "second": 50}
